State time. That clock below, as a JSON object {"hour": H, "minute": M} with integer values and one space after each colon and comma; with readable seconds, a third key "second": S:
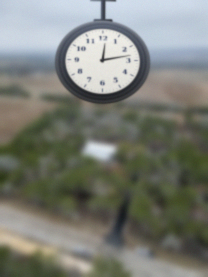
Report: {"hour": 12, "minute": 13}
